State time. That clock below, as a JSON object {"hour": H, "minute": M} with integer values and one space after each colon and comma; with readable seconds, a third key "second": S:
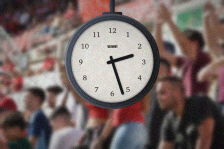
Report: {"hour": 2, "minute": 27}
